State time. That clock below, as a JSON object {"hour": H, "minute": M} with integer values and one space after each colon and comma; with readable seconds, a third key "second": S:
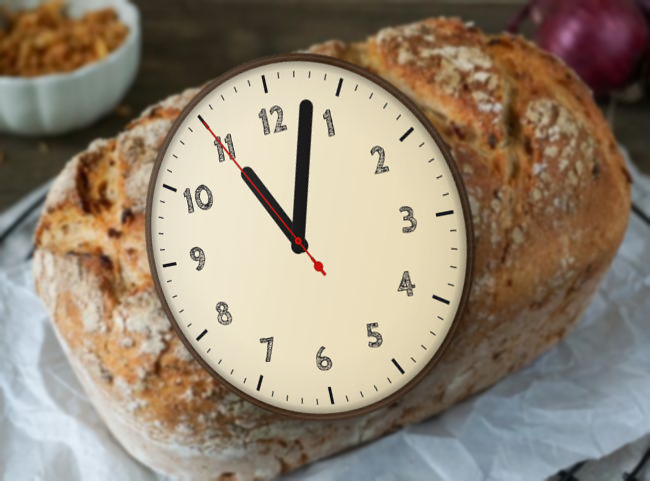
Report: {"hour": 11, "minute": 2, "second": 55}
